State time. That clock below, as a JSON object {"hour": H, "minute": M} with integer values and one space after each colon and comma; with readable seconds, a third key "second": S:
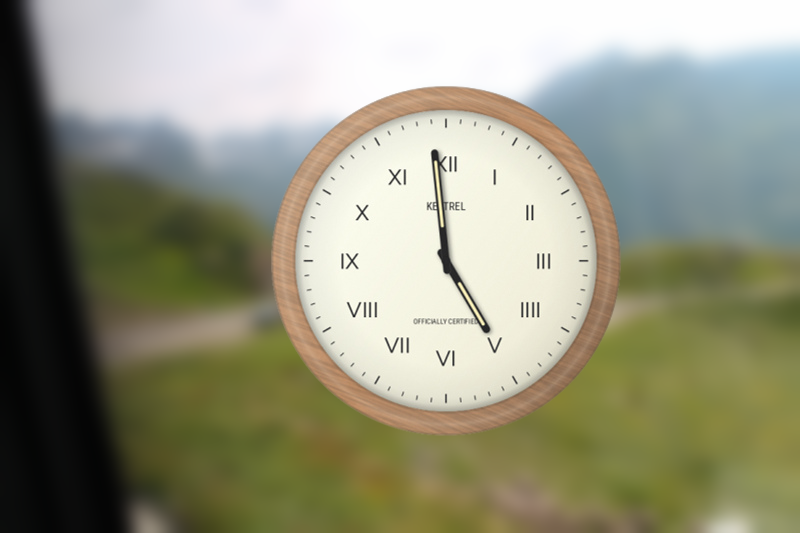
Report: {"hour": 4, "minute": 59}
